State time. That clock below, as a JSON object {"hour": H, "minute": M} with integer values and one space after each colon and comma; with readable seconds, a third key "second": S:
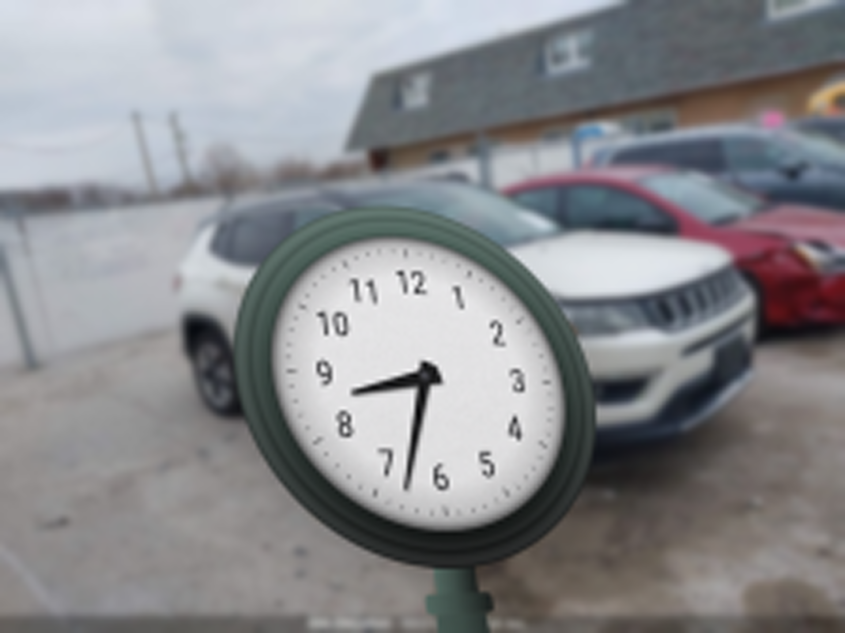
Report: {"hour": 8, "minute": 33}
